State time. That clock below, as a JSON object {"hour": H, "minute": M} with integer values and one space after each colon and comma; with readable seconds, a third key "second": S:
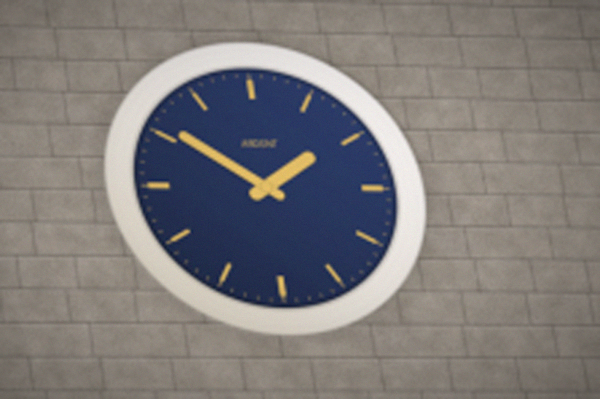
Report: {"hour": 1, "minute": 51}
